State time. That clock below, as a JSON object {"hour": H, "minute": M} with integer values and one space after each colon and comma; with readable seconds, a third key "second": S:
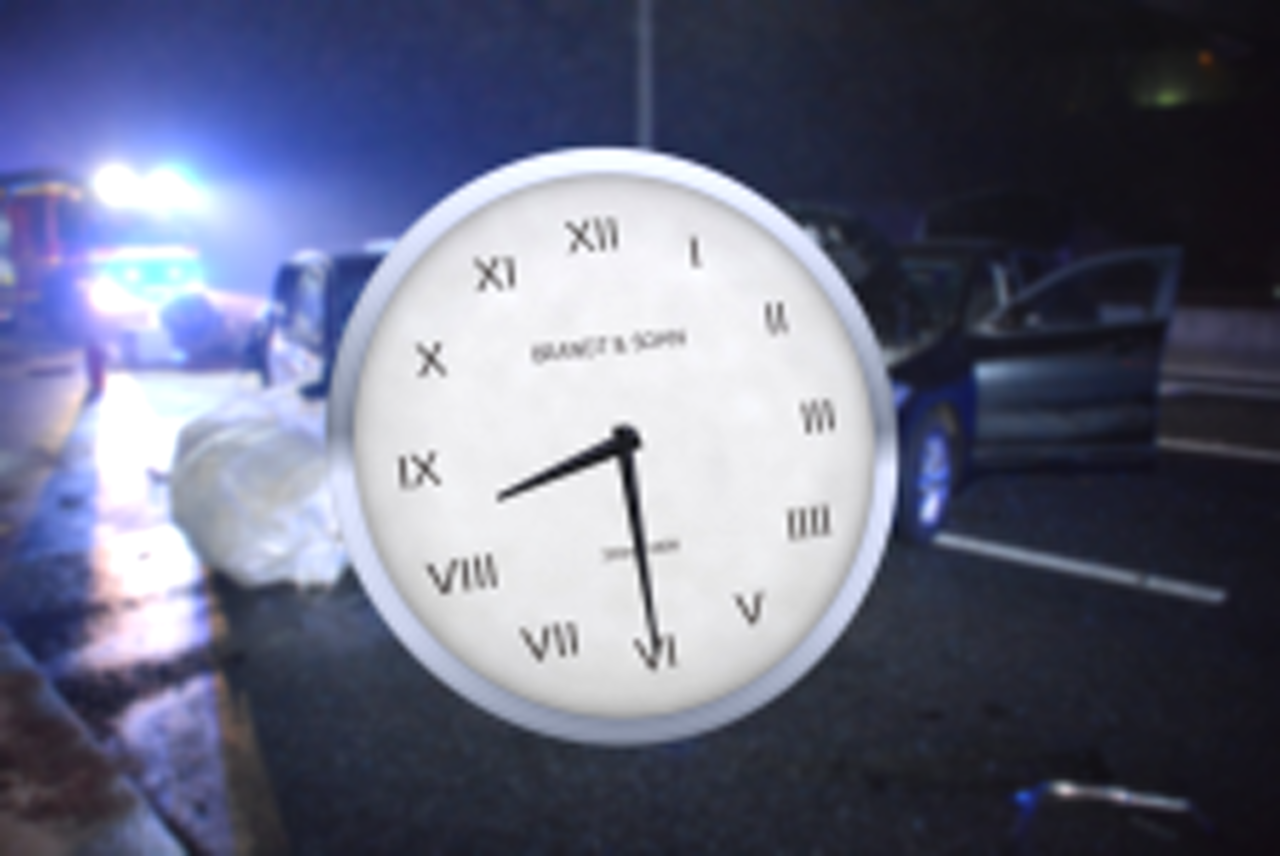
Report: {"hour": 8, "minute": 30}
